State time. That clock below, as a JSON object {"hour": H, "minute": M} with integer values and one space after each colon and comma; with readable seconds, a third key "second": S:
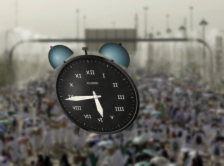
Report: {"hour": 5, "minute": 44}
